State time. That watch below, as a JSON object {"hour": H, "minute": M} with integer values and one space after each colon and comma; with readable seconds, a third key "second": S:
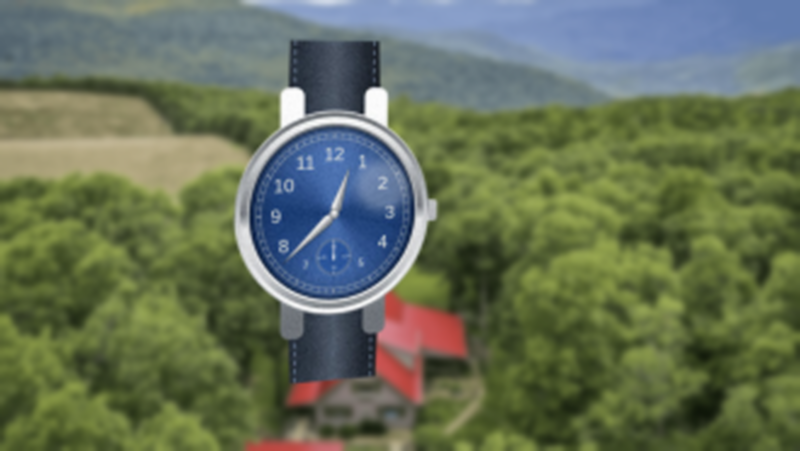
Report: {"hour": 12, "minute": 38}
